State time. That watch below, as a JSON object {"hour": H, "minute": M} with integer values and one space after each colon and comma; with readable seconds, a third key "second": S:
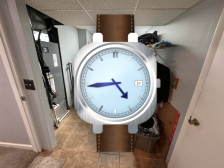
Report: {"hour": 4, "minute": 44}
